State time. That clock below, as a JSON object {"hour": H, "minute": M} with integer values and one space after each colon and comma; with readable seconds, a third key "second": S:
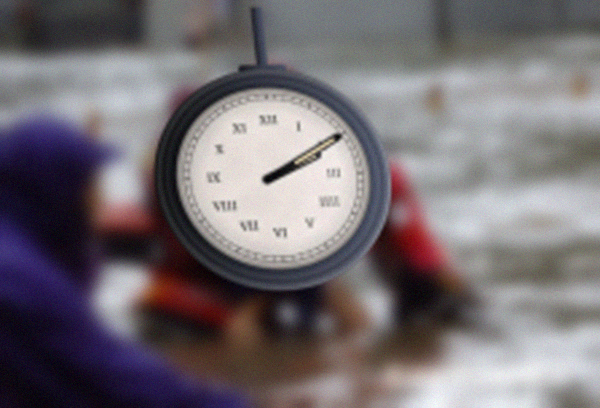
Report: {"hour": 2, "minute": 10}
